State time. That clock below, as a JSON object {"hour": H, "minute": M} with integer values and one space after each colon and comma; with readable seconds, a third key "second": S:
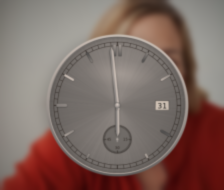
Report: {"hour": 5, "minute": 59}
